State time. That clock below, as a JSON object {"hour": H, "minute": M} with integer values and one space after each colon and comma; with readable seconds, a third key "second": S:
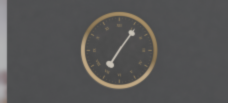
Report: {"hour": 7, "minute": 6}
